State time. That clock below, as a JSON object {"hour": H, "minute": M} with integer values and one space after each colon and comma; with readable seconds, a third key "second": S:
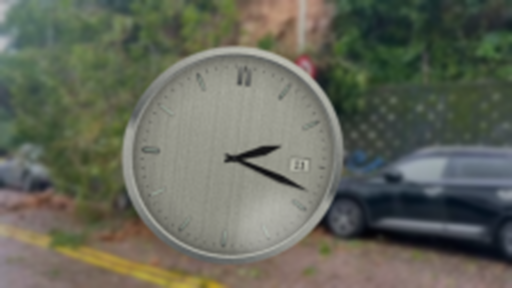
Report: {"hour": 2, "minute": 18}
